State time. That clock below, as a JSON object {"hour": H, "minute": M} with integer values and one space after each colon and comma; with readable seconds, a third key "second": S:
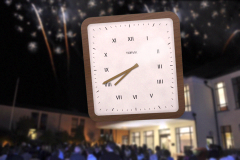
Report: {"hour": 7, "minute": 41}
